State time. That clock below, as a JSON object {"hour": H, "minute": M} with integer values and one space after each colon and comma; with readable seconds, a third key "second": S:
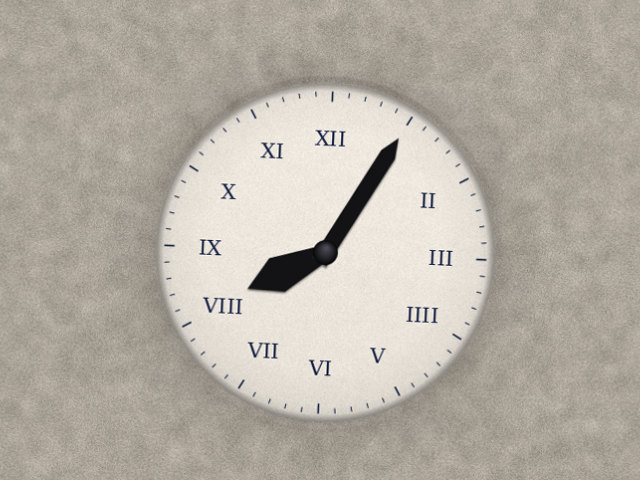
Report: {"hour": 8, "minute": 5}
